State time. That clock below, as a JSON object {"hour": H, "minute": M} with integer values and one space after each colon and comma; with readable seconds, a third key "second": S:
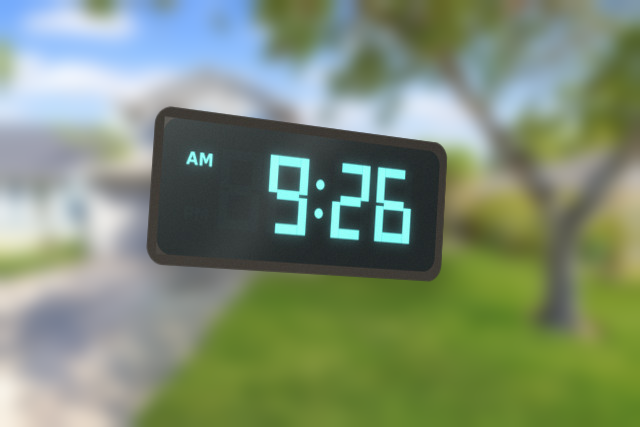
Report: {"hour": 9, "minute": 26}
